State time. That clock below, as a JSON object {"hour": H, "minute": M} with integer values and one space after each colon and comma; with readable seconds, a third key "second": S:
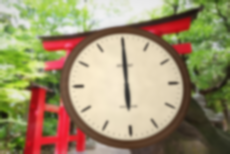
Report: {"hour": 6, "minute": 0}
